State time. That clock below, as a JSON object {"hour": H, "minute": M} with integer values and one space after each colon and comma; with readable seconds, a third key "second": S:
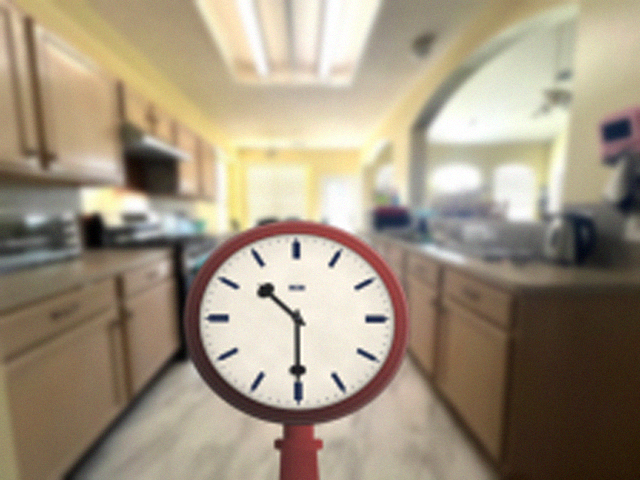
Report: {"hour": 10, "minute": 30}
